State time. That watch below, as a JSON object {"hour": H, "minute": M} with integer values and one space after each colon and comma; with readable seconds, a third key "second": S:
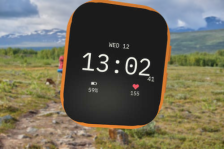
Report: {"hour": 13, "minute": 2}
